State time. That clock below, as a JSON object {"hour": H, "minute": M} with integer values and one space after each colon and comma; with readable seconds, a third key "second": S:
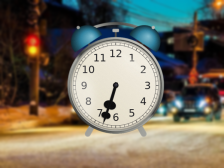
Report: {"hour": 6, "minute": 33}
